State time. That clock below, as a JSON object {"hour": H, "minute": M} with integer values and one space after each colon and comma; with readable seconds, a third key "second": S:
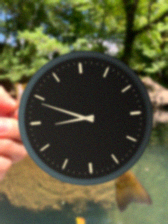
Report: {"hour": 8, "minute": 49}
